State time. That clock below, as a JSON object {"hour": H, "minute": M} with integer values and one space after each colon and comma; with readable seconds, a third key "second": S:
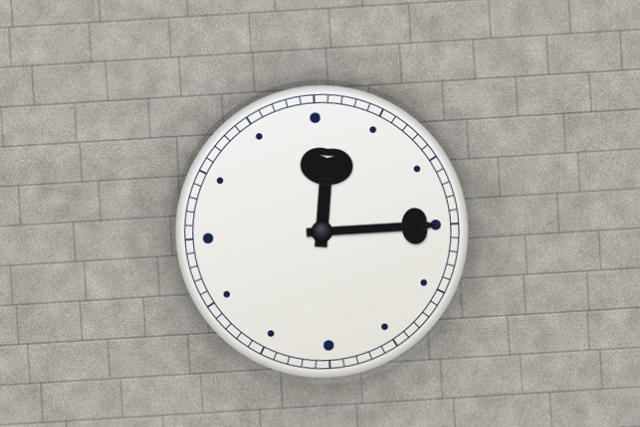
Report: {"hour": 12, "minute": 15}
